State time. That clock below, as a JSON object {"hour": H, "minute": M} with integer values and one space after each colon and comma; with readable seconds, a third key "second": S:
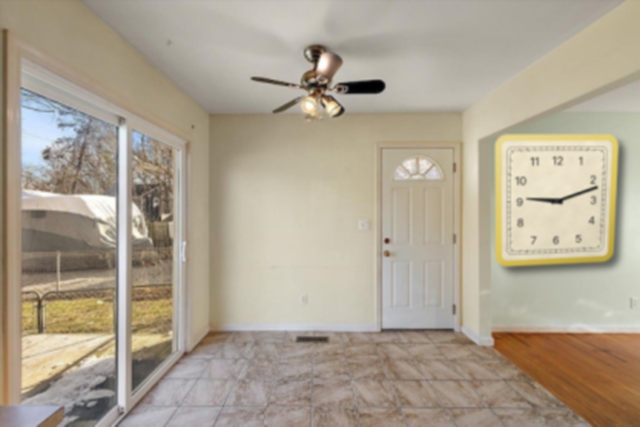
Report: {"hour": 9, "minute": 12}
